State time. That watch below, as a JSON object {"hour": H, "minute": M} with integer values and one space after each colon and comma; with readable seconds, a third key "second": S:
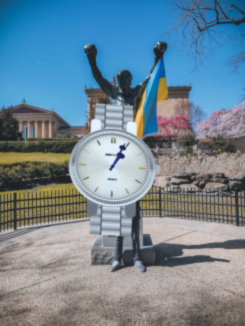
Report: {"hour": 1, "minute": 4}
